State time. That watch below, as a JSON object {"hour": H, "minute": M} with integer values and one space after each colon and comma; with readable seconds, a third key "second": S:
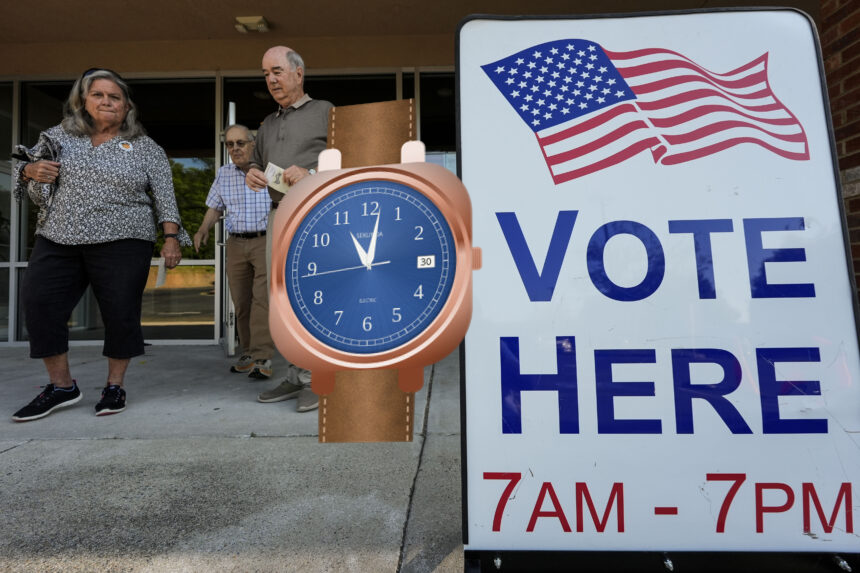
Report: {"hour": 11, "minute": 1, "second": 44}
